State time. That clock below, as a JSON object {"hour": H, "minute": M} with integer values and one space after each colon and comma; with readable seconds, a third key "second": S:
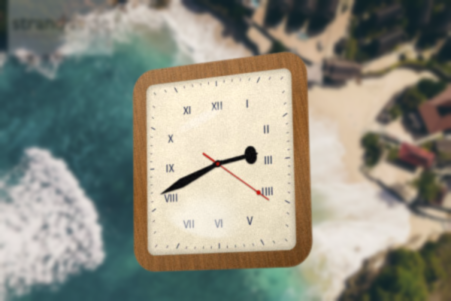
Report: {"hour": 2, "minute": 41, "second": 21}
